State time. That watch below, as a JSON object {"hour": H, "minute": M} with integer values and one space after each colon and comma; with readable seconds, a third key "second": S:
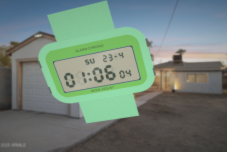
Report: {"hour": 1, "minute": 6}
